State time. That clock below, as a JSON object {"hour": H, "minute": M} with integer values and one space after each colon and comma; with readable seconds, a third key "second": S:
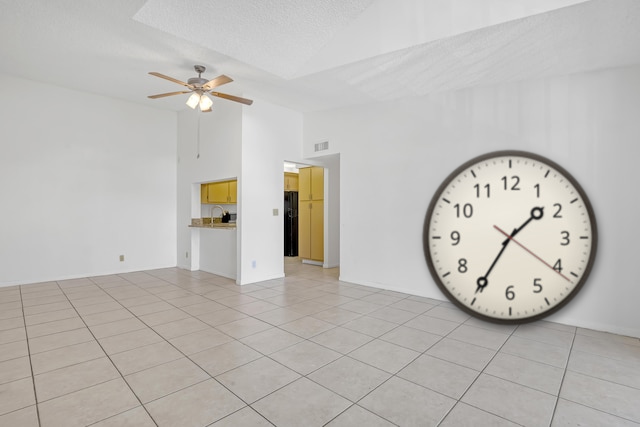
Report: {"hour": 1, "minute": 35, "second": 21}
